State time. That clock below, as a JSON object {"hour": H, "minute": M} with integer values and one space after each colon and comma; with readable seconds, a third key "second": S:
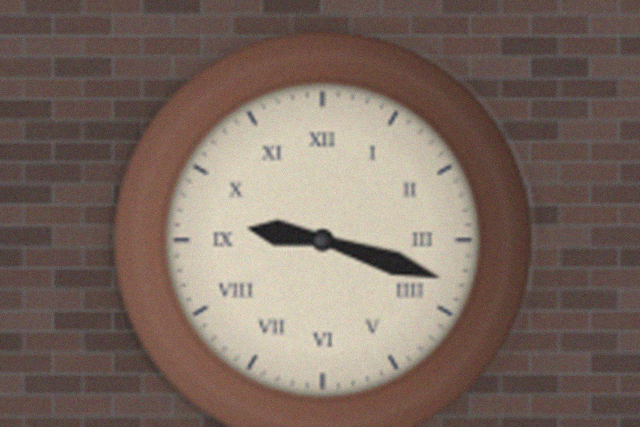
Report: {"hour": 9, "minute": 18}
